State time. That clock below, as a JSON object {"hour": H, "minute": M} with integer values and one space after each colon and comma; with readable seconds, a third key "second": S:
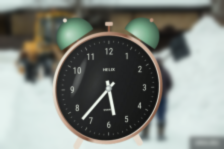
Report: {"hour": 5, "minute": 37}
